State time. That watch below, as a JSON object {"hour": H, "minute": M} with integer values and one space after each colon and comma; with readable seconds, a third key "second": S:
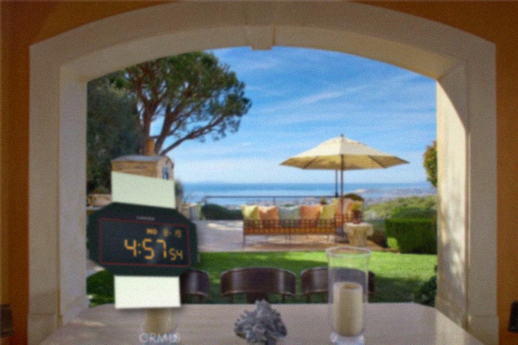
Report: {"hour": 4, "minute": 57}
